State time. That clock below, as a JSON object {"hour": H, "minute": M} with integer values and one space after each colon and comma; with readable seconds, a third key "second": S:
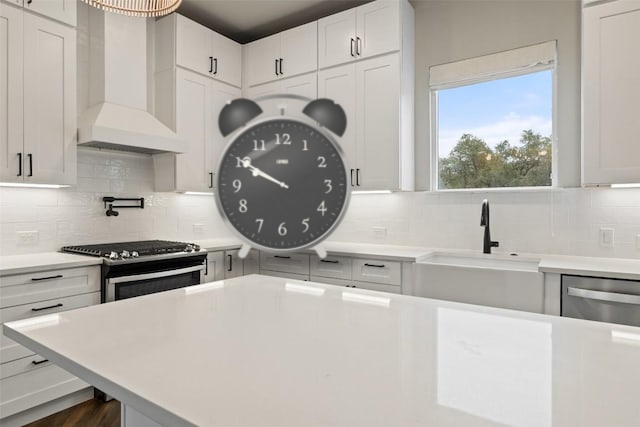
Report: {"hour": 9, "minute": 50}
